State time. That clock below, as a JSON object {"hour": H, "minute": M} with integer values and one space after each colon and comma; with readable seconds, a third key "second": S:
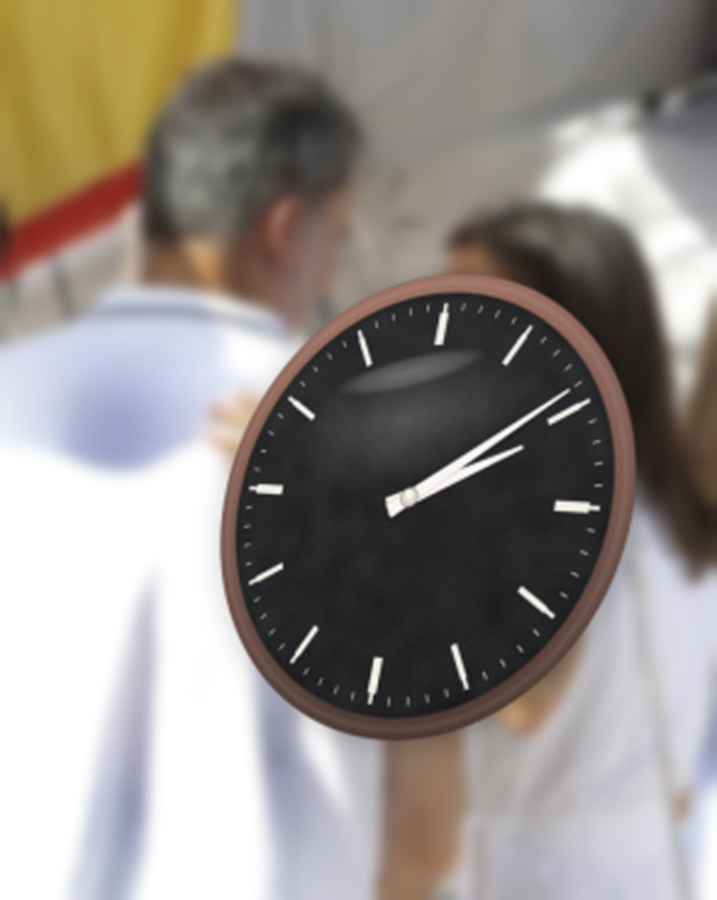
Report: {"hour": 2, "minute": 9}
